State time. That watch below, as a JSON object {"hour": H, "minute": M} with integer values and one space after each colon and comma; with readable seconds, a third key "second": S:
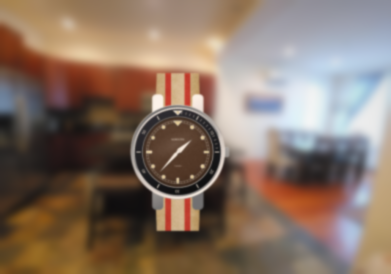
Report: {"hour": 1, "minute": 37}
